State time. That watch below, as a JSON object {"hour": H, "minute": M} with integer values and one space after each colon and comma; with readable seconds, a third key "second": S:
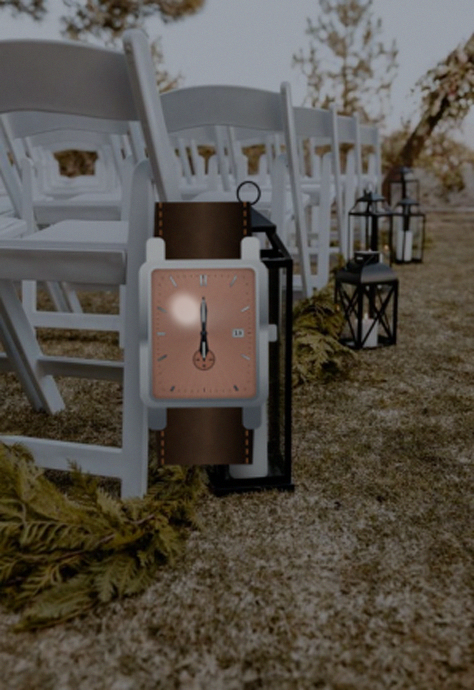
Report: {"hour": 6, "minute": 0}
